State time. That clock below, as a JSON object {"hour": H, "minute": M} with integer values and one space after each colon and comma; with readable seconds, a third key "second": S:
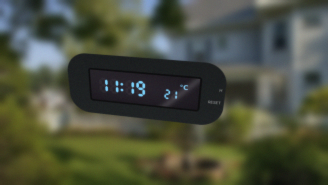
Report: {"hour": 11, "minute": 19}
